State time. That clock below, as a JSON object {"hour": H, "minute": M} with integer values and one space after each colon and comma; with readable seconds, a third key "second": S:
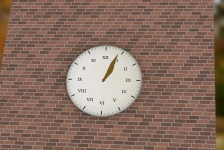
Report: {"hour": 1, "minute": 4}
